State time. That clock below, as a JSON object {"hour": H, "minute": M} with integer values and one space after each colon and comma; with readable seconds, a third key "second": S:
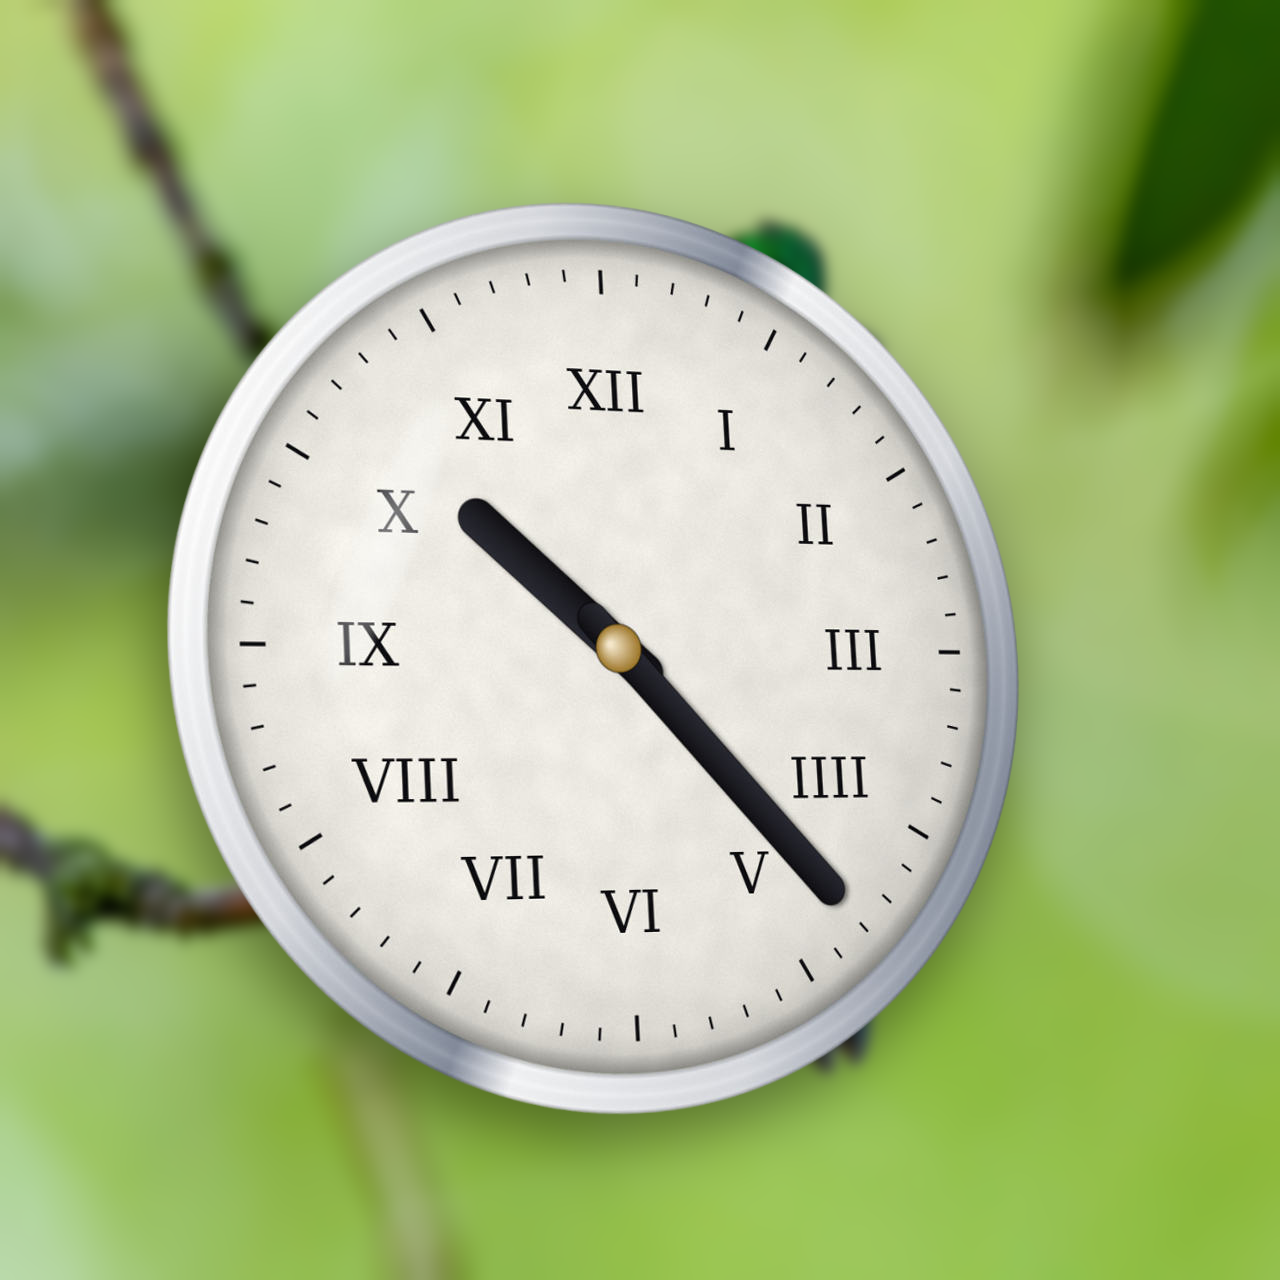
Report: {"hour": 10, "minute": 23}
